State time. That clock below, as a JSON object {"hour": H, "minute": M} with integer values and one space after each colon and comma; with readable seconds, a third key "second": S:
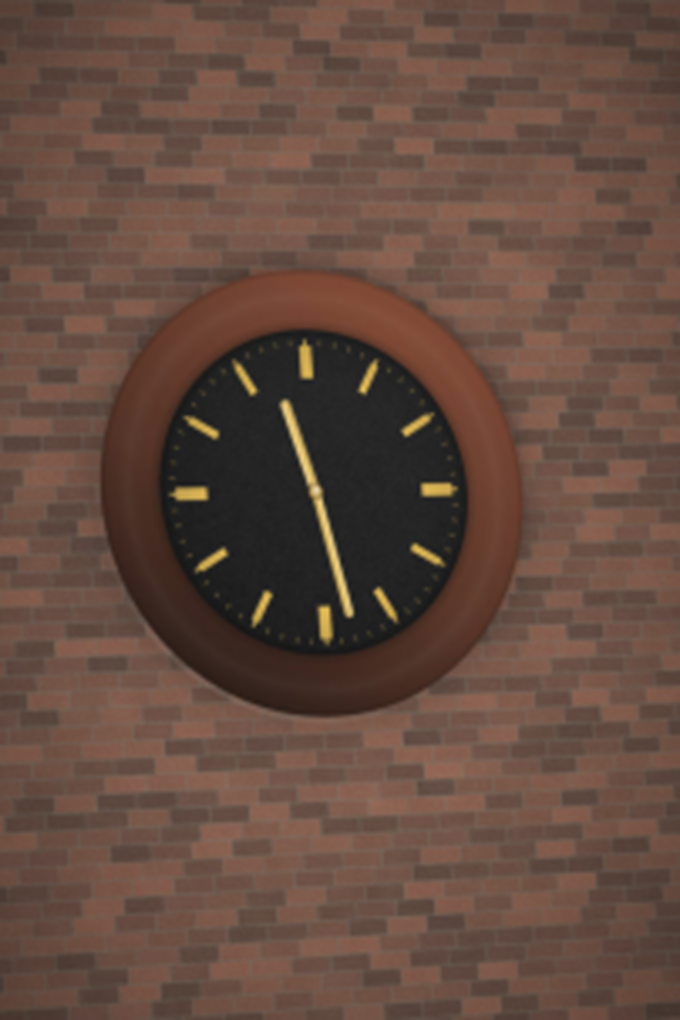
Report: {"hour": 11, "minute": 28}
